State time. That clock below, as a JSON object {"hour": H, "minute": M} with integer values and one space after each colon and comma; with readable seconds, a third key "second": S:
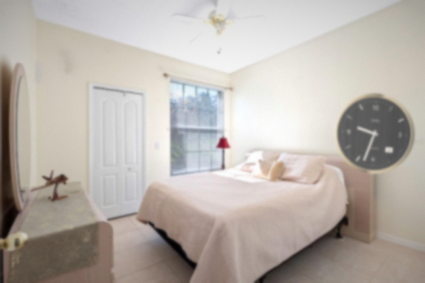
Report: {"hour": 9, "minute": 33}
